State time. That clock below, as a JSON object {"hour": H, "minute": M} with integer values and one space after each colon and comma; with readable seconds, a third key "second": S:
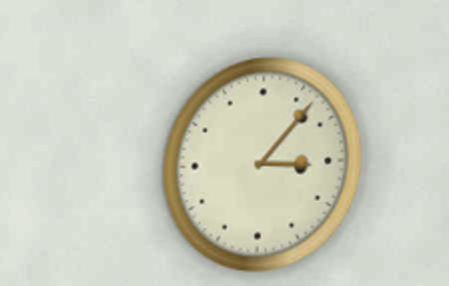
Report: {"hour": 3, "minute": 7}
